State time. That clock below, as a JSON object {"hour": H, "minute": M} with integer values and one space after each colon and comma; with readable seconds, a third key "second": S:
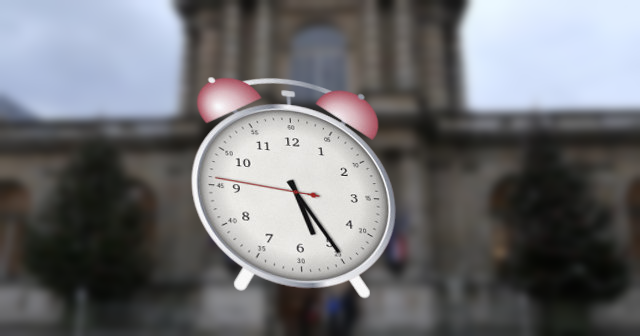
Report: {"hour": 5, "minute": 24, "second": 46}
